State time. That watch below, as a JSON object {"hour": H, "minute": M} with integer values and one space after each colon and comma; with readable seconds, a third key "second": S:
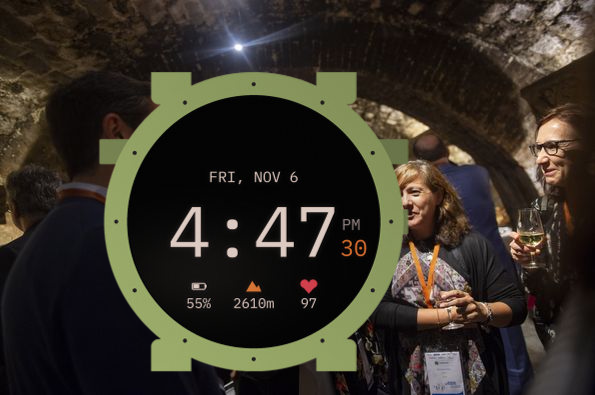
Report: {"hour": 4, "minute": 47, "second": 30}
